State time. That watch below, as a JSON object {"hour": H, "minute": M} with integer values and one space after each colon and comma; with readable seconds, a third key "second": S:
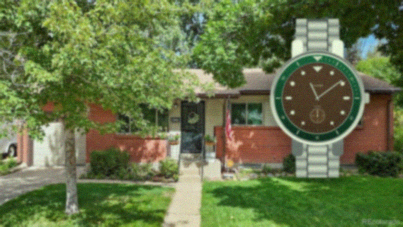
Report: {"hour": 11, "minute": 9}
